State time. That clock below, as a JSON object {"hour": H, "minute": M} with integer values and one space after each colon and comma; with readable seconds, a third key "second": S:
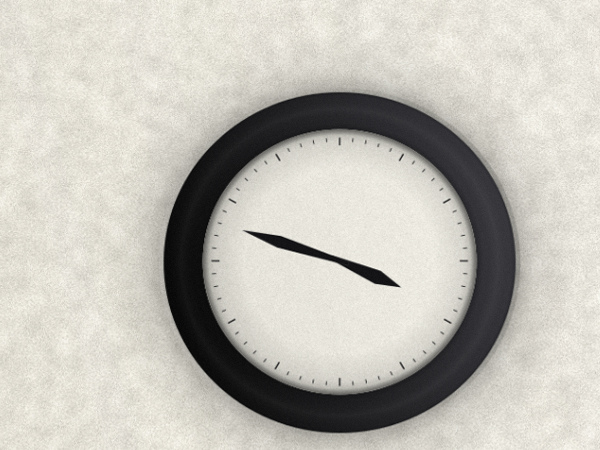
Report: {"hour": 3, "minute": 48}
